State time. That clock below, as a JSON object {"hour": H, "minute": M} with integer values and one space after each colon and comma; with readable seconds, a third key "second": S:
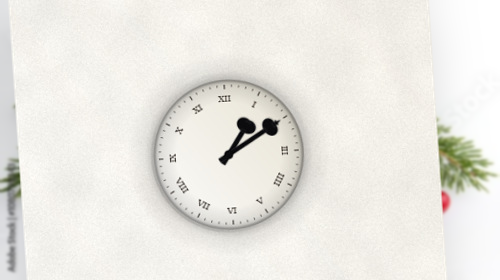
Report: {"hour": 1, "minute": 10}
